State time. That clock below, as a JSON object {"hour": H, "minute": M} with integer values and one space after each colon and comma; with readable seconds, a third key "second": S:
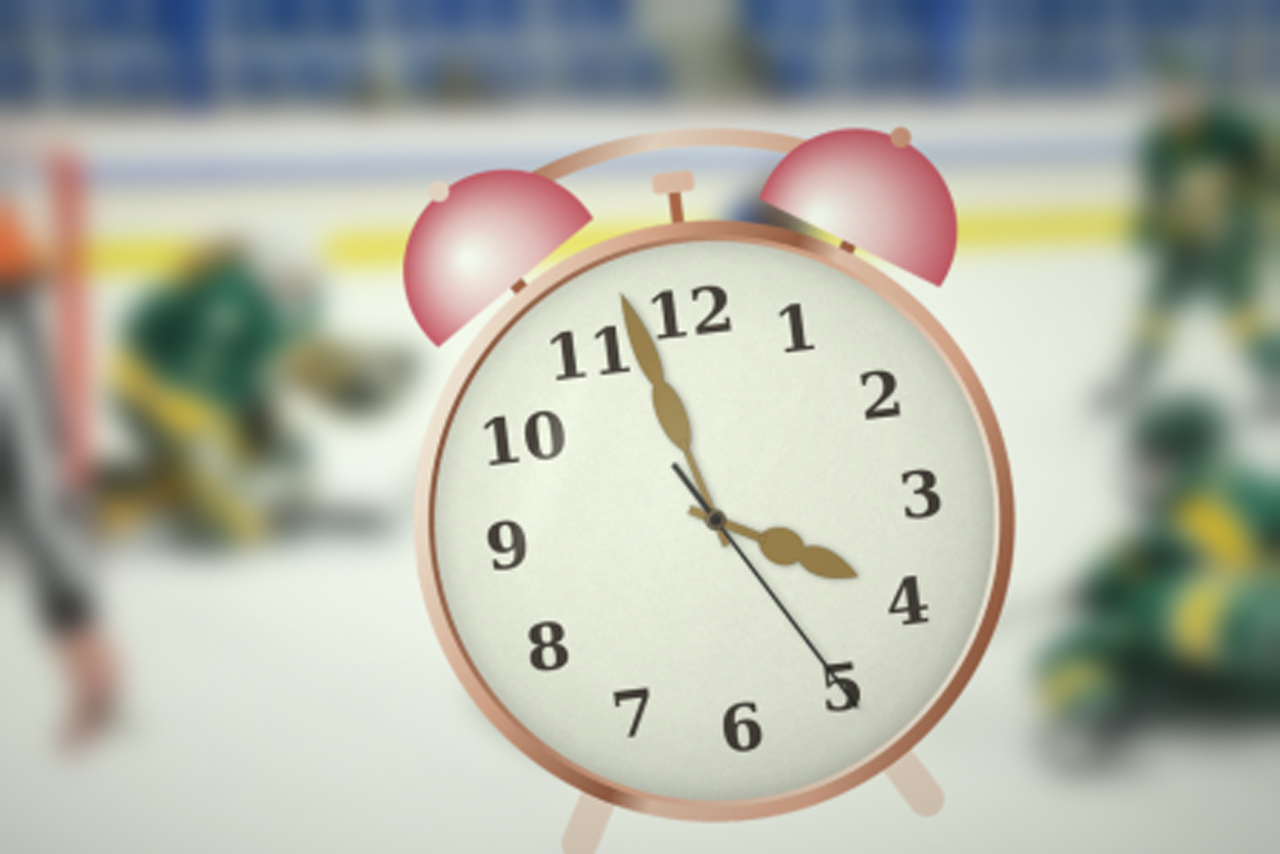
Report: {"hour": 3, "minute": 57, "second": 25}
